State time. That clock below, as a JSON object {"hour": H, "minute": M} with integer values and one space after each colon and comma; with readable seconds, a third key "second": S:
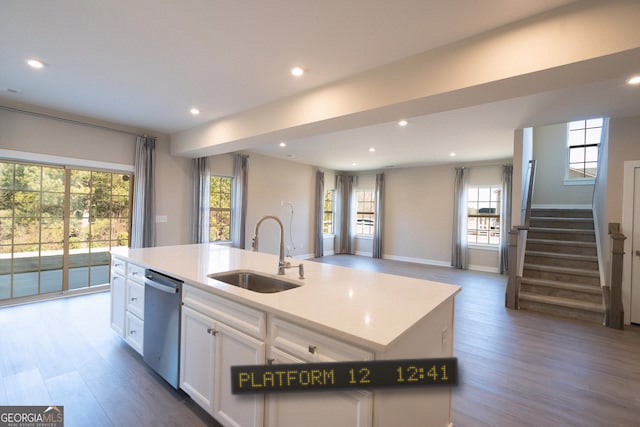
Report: {"hour": 12, "minute": 41}
